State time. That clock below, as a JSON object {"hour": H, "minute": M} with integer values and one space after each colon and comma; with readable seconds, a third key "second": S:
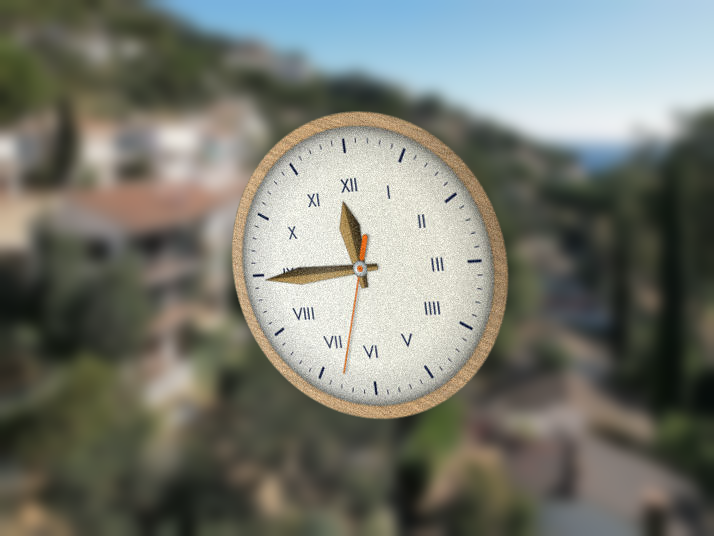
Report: {"hour": 11, "minute": 44, "second": 33}
